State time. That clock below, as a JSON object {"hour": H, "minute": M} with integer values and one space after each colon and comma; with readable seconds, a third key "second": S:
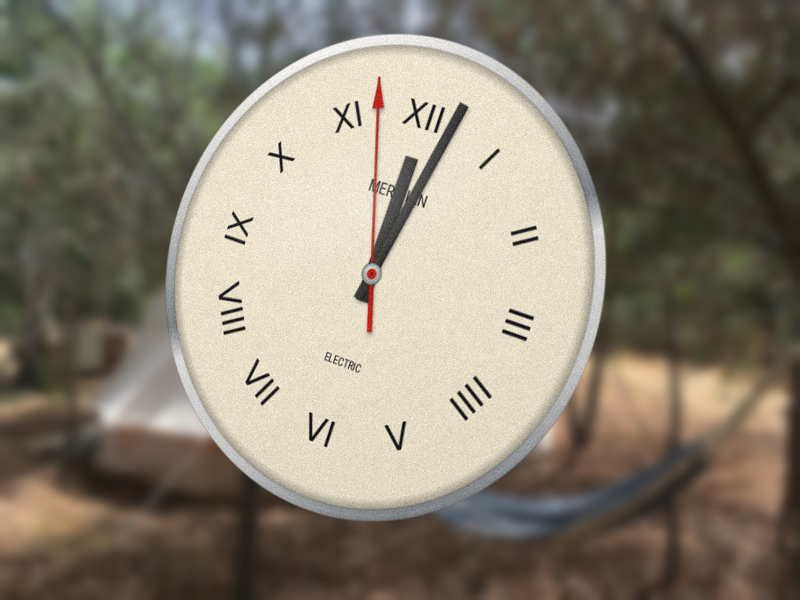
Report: {"hour": 12, "minute": 1, "second": 57}
